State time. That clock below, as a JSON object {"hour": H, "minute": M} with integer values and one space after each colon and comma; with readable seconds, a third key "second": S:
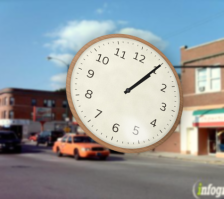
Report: {"hour": 1, "minute": 5}
